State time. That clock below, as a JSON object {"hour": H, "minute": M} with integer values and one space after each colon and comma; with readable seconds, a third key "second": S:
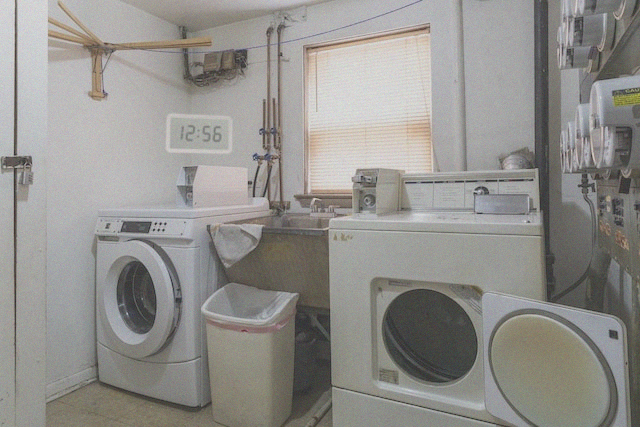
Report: {"hour": 12, "minute": 56}
